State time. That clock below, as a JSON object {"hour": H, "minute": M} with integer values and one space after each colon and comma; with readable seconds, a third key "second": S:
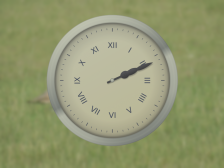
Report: {"hour": 2, "minute": 11}
